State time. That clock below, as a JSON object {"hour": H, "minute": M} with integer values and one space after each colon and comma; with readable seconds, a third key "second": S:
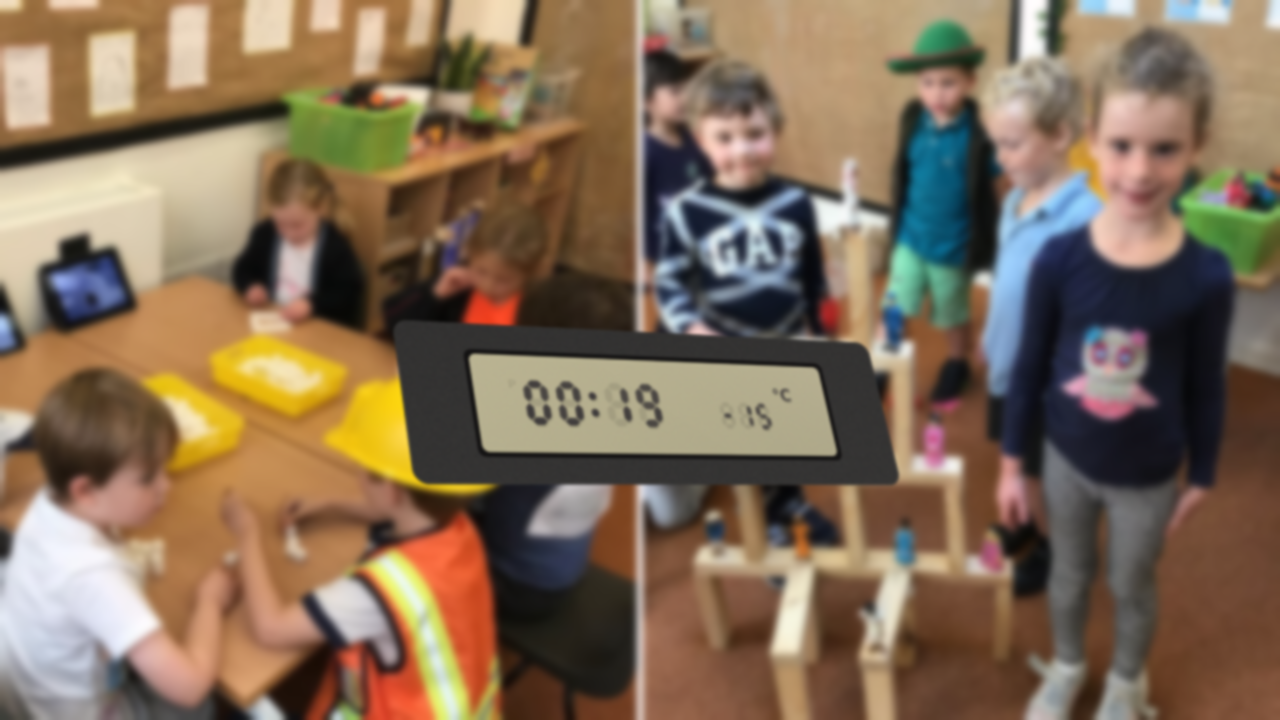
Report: {"hour": 0, "minute": 19}
